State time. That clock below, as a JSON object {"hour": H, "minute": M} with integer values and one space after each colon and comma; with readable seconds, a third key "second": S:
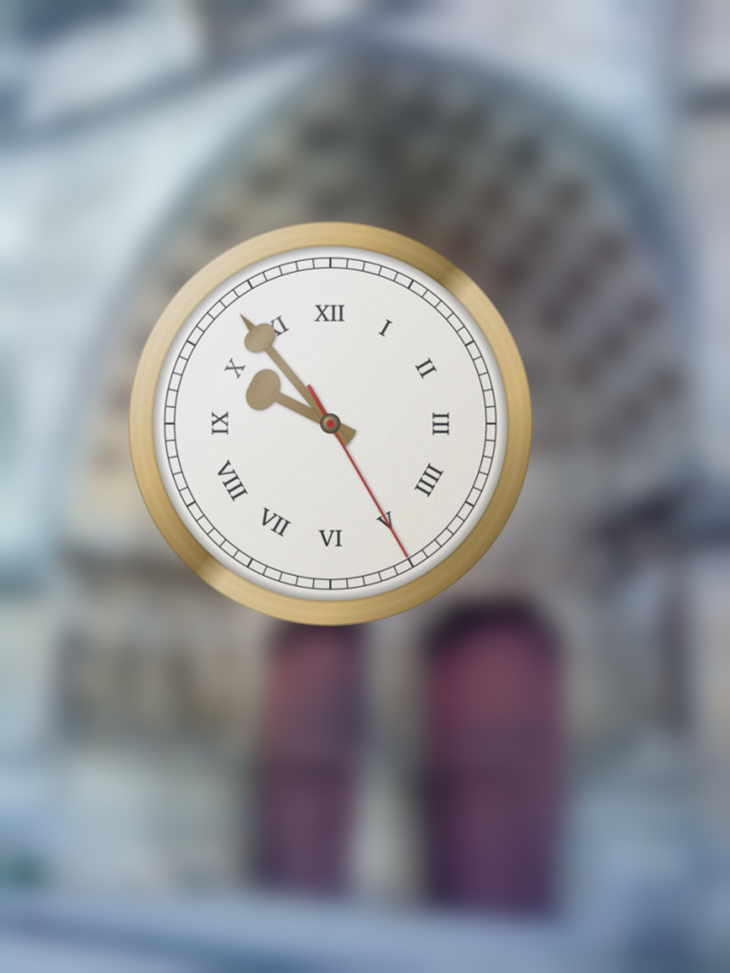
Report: {"hour": 9, "minute": 53, "second": 25}
